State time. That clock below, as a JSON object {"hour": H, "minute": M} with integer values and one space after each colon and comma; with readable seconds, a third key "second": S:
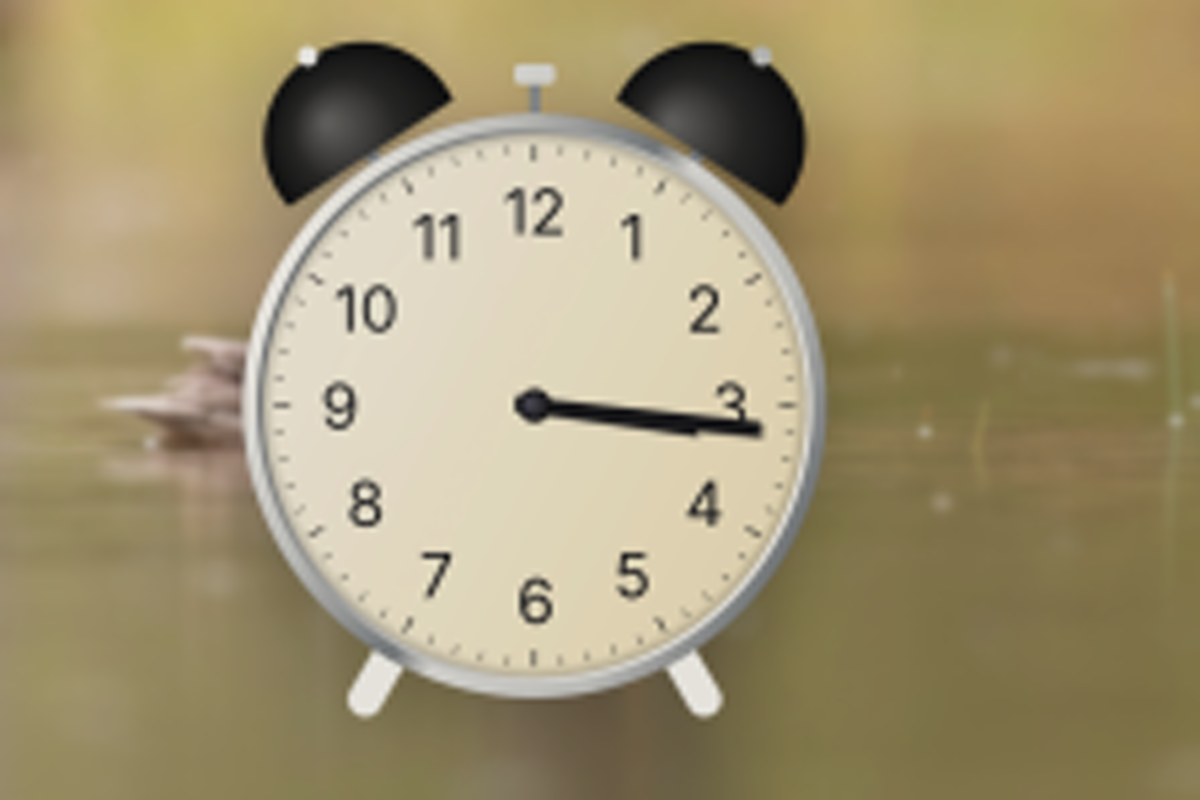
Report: {"hour": 3, "minute": 16}
